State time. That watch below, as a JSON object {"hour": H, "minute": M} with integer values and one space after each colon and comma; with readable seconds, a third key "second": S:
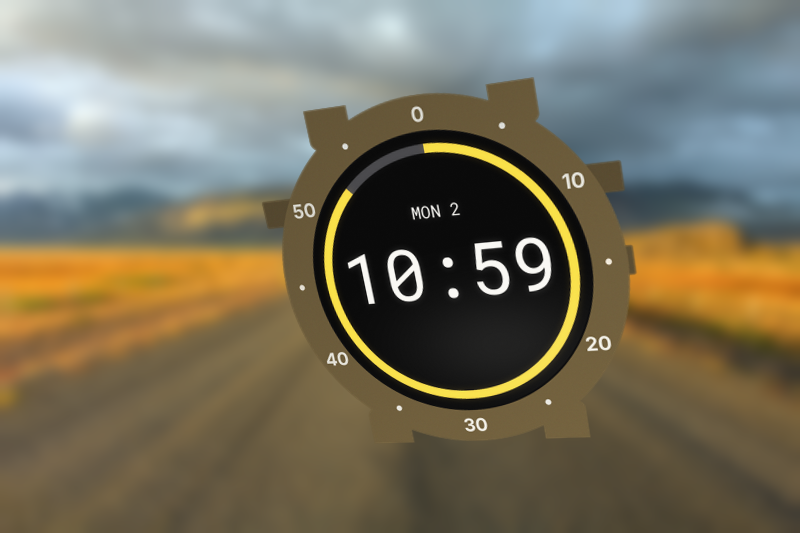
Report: {"hour": 10, "minute": 59}
